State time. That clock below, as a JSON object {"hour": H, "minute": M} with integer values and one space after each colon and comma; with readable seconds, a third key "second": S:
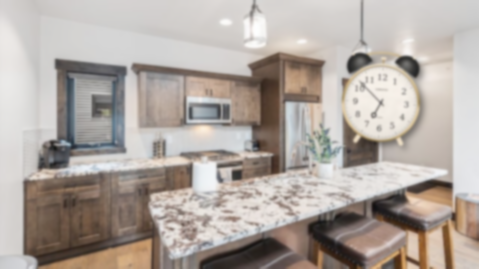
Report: {"hour": 6, "minute": 52}
